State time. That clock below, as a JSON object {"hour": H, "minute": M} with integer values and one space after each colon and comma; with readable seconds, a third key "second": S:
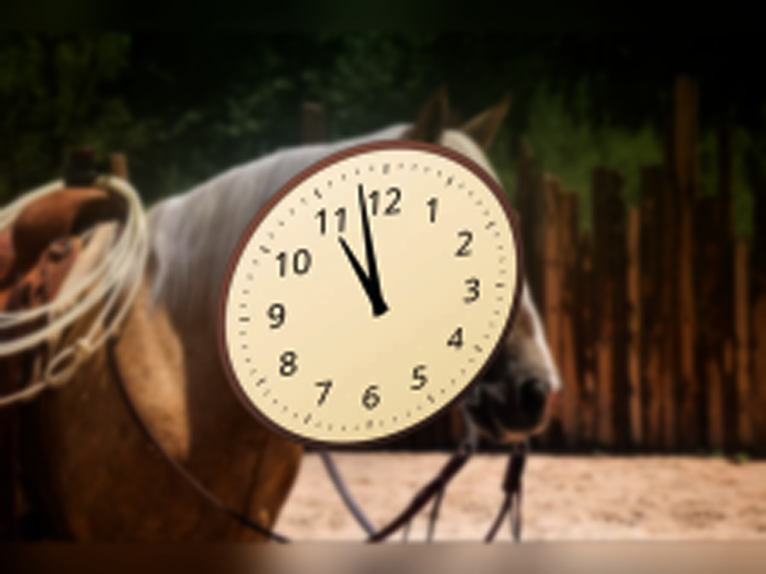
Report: {"hour": 10, "minute": 58}
